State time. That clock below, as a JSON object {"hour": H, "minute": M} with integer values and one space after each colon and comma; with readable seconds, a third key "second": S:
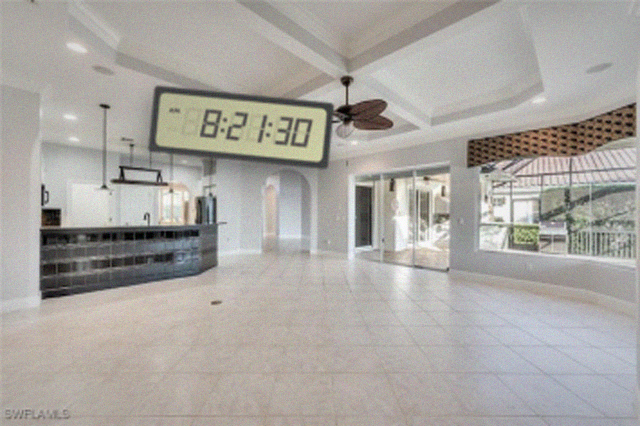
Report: {"hour": 8, "minute": 21, "second": 30}
